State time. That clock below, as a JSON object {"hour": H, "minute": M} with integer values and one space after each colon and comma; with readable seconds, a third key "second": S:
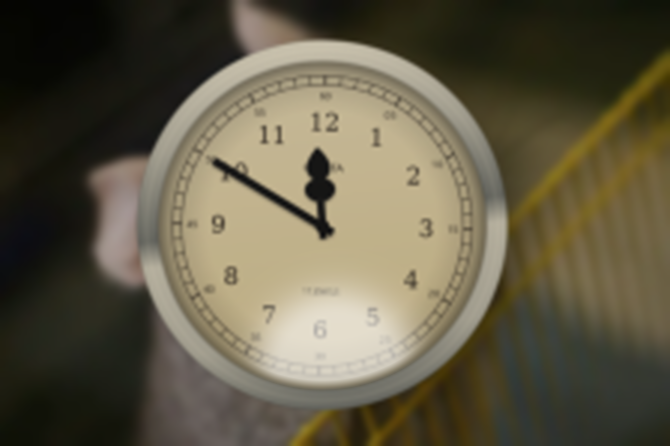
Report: {"hour": 11, "minute": 50}
